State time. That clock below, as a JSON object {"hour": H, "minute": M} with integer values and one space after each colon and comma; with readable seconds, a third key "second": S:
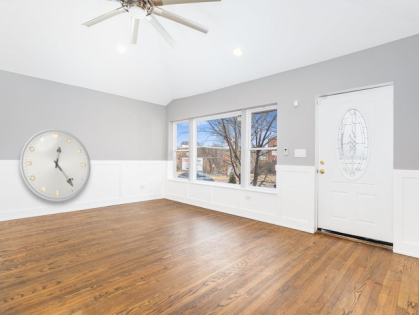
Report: {"hour": 12, "minute": 24}
